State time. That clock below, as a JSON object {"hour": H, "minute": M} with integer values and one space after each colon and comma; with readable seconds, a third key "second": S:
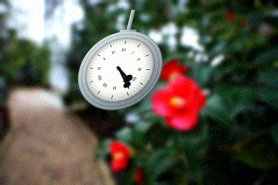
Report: {"hour": 4, "minute": 24}
